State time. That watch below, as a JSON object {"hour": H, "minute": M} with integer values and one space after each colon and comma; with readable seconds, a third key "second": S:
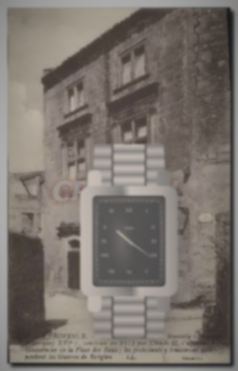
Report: {"hour": 10, "minute": 21}
